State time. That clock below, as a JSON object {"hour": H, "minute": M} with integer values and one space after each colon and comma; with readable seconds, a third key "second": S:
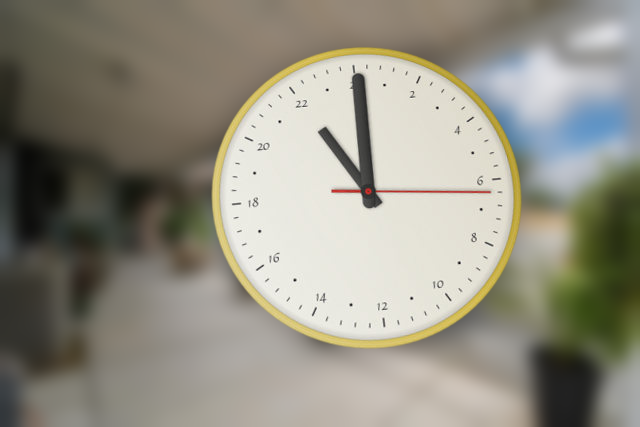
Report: {"hour": 22, "minute": 0, "second": 16}
